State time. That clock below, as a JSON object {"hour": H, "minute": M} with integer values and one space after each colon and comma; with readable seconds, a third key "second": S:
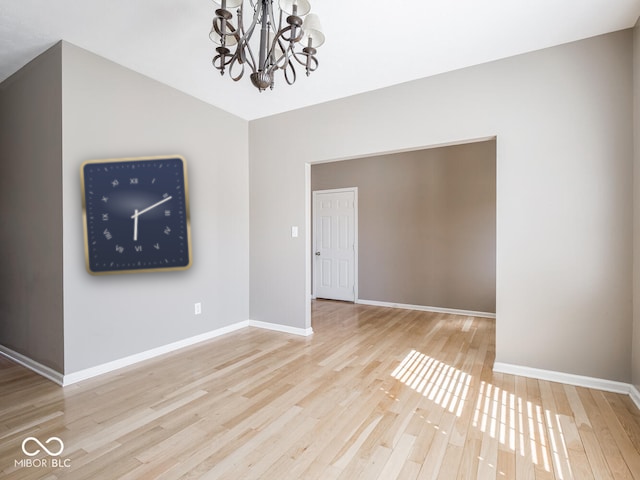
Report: {"hour": 6, "minute": 11}
